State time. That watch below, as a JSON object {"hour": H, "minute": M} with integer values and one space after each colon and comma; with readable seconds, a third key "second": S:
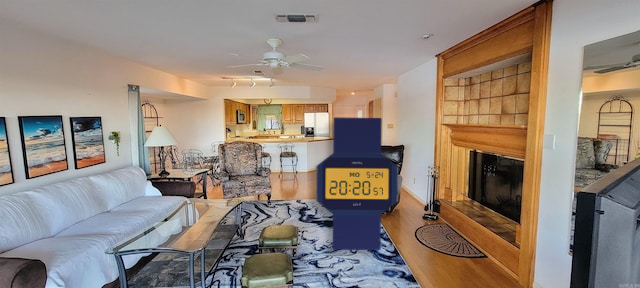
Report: {"hour": 20, "minute": 20}
